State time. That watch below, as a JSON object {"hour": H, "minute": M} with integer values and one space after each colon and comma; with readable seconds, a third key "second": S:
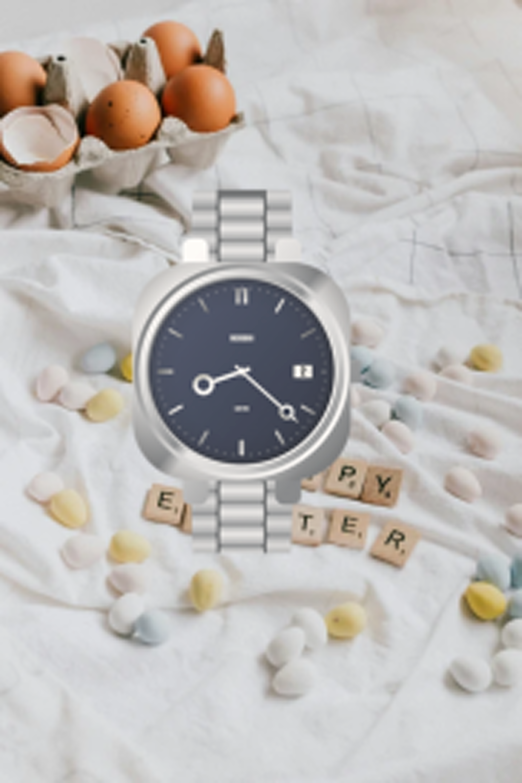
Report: {"hour": 8, "minute": 22}
